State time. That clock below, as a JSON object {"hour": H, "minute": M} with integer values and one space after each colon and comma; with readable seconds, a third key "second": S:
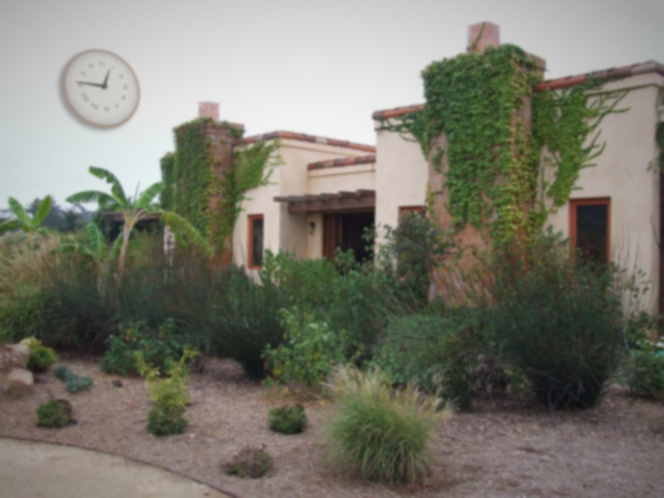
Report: {"hour": 12, "minute": 46}
